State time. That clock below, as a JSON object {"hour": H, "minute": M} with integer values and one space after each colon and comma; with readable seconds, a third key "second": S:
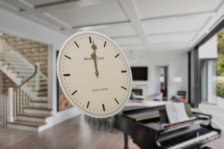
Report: {"hour": 12, "minute": 1}
